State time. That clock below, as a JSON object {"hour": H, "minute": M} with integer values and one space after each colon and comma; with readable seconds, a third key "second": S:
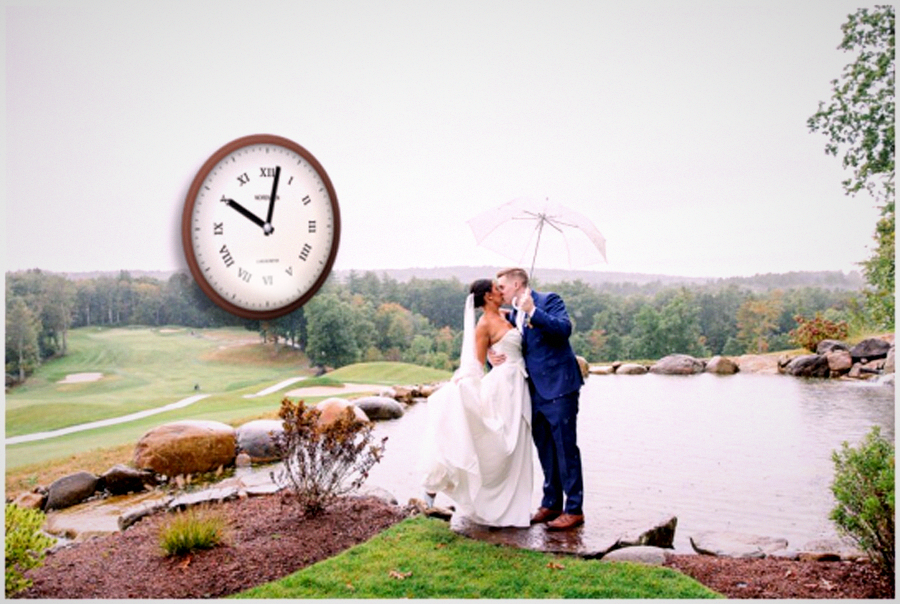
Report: {"hour": 10, "minute": 2}
